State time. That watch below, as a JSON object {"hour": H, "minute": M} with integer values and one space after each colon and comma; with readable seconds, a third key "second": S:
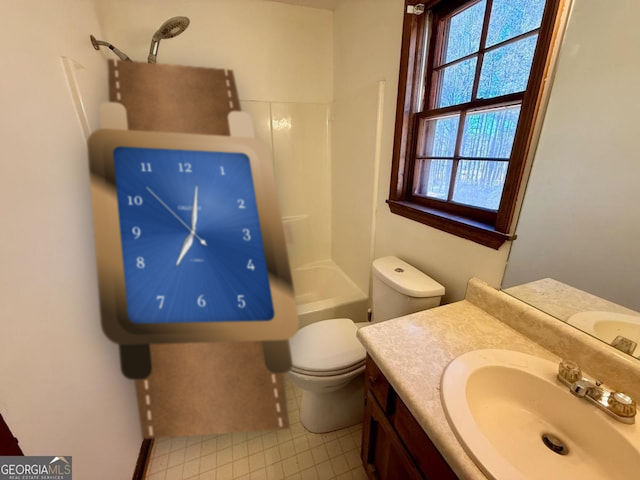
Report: {"hour": 7, "minute": 1, "second": 53}
